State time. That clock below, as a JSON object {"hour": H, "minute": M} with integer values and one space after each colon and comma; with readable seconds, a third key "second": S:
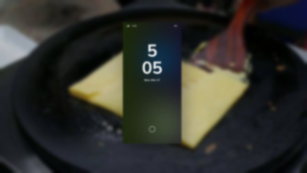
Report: {"hour": 5, "minute": 5}
